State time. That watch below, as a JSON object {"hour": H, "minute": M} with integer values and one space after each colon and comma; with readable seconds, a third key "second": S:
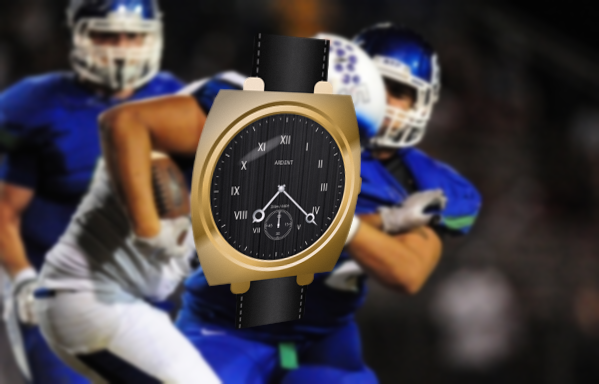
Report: {"hour": 7, "minute": 22}
